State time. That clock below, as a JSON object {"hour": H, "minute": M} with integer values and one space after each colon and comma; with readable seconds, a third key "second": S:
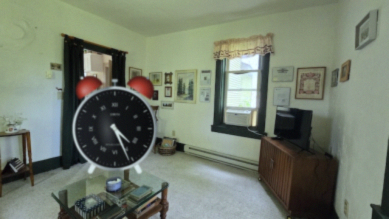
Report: {"hour": 4, "minute": 26}
